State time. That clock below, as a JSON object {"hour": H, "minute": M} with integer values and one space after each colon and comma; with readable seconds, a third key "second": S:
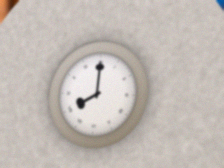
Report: {"hour": 8, "minute": 0}
